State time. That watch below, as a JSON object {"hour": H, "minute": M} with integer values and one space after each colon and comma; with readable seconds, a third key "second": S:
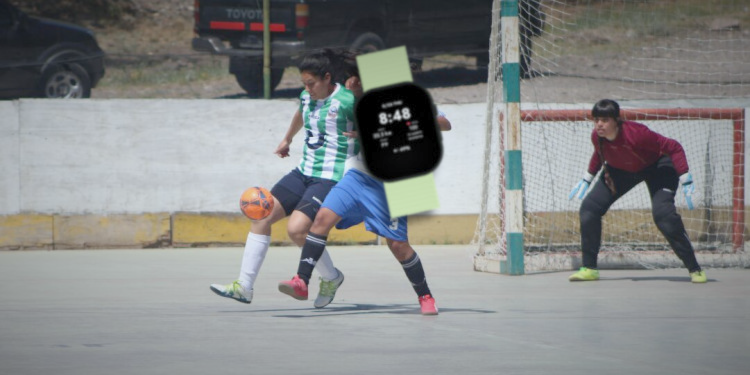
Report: {"hour": 8, "minute": 48}
